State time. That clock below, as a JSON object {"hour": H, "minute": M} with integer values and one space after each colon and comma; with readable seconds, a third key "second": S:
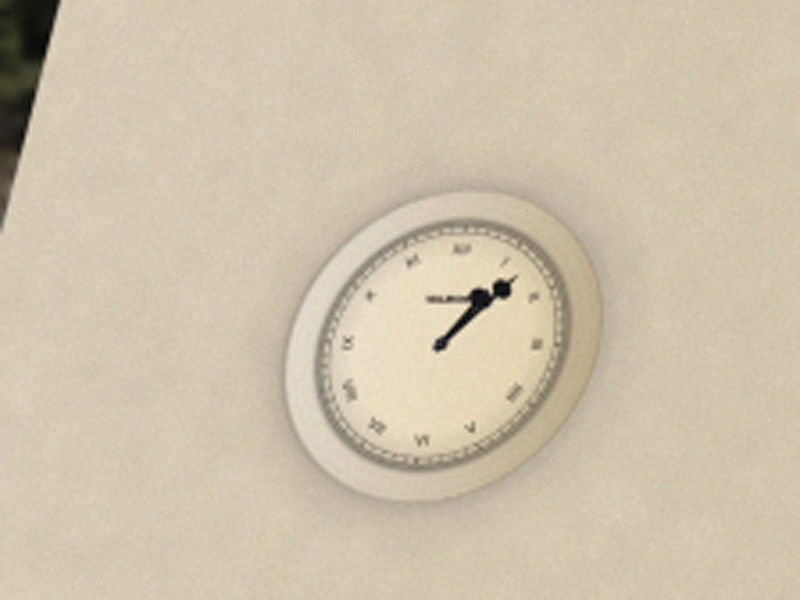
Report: {"hour": 1, "minute": 7}
